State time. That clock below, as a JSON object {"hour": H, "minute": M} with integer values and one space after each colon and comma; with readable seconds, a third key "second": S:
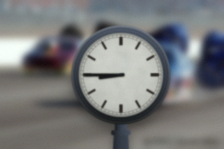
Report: {"hour": 8, "minute": 45}
